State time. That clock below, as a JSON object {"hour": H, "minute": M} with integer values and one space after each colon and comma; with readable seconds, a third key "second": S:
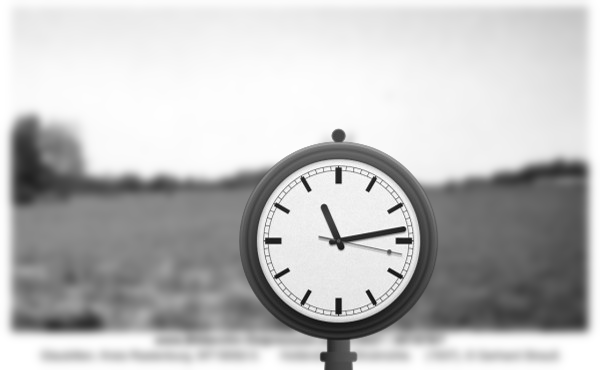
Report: {"hour": 11, "minute": 13, "second": 17}
